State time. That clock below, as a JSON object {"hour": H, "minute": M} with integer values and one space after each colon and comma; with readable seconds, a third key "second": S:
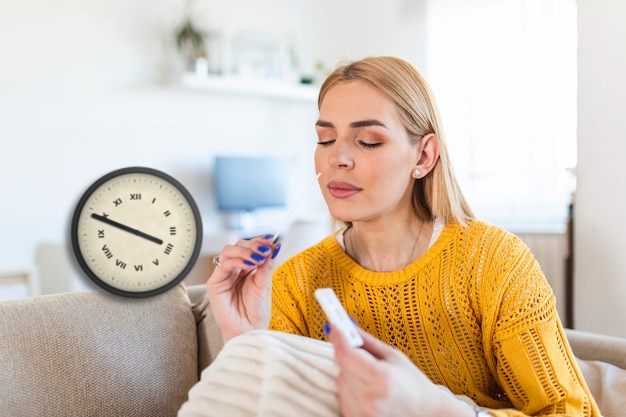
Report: {"hour": 3, "minute": 49}
